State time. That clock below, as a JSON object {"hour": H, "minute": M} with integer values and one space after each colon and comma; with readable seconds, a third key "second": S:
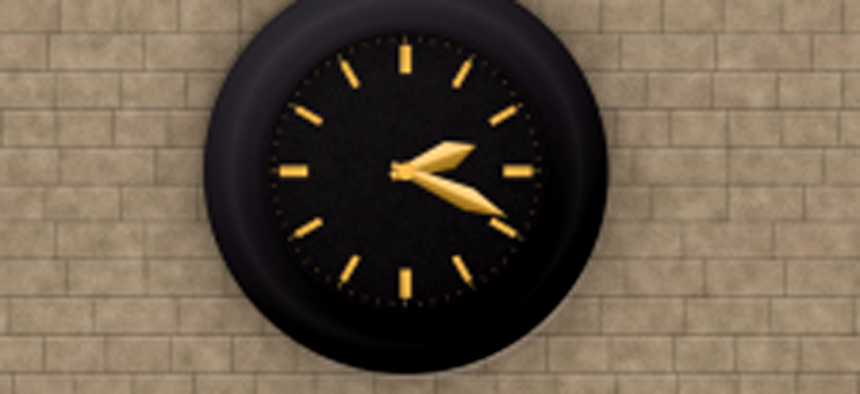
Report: {"hour": 2, "minute": 19}
